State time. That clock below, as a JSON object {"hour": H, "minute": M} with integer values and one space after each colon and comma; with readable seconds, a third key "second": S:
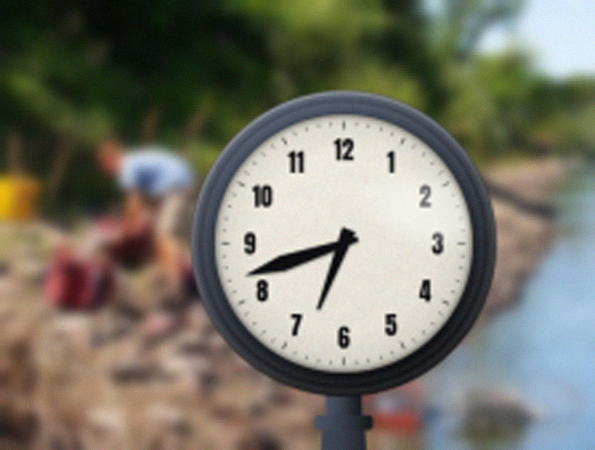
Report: {"hour": 6, "minute": 42}
